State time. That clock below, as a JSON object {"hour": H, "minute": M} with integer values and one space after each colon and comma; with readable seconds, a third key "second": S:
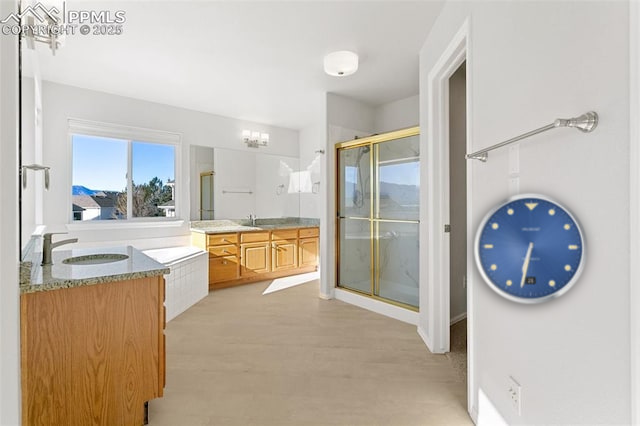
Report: {"hour": 6, "minute": 32}
